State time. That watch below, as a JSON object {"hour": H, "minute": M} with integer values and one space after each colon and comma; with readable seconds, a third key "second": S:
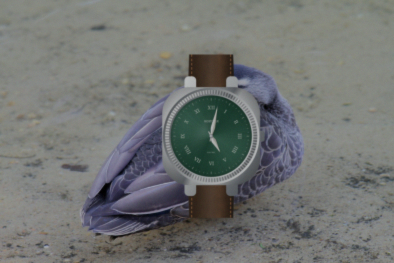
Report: {"hour": 5, "minute": 2}
